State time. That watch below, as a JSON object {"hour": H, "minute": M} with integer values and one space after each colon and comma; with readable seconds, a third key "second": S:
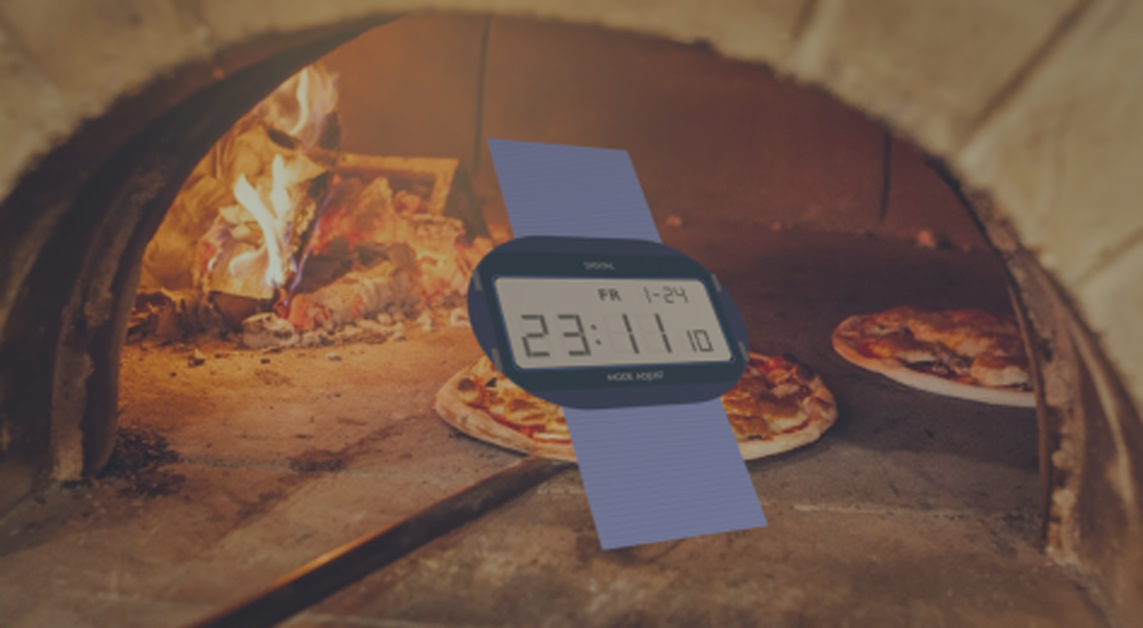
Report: {"hour": 23, "minute": 11, "second": 10}
